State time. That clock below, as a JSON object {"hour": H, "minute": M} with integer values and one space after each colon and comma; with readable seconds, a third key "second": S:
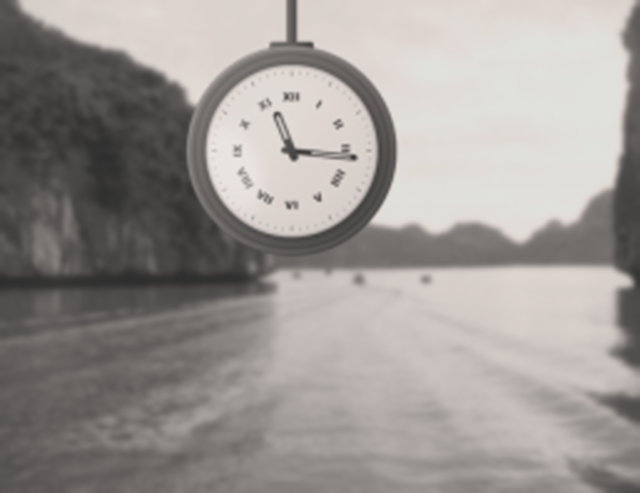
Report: {"hour": 11, "minute": 16}
